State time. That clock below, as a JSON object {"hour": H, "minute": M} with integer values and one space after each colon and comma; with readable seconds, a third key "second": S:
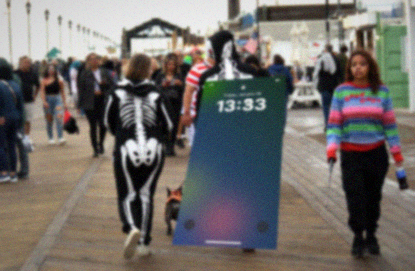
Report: {"hour": 13, "minute": 33}
